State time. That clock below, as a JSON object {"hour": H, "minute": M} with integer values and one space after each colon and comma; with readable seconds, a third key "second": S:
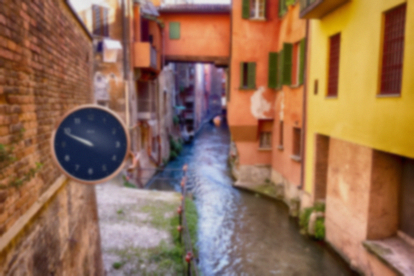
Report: {"hour": 9, "minute": 49}
